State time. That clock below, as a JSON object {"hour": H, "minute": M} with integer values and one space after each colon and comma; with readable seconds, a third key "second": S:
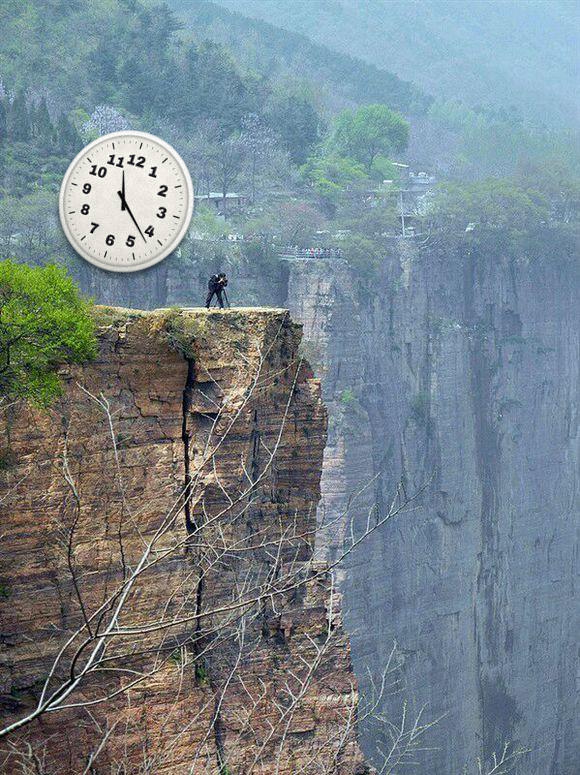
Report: {"hour": 11, "minute": 22}
